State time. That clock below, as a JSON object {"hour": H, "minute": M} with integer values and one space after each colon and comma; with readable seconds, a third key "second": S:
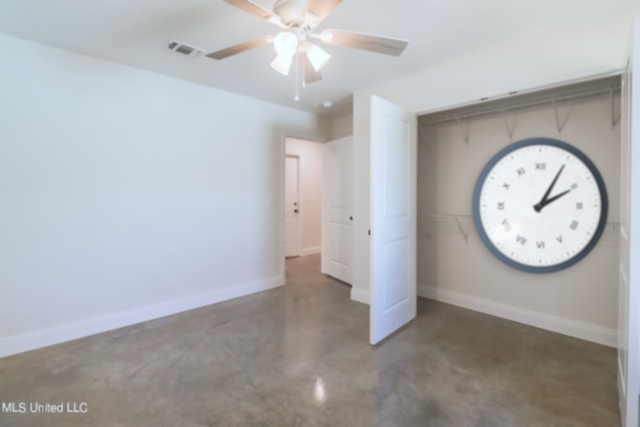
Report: {"hour": 2, "minute": 5}
